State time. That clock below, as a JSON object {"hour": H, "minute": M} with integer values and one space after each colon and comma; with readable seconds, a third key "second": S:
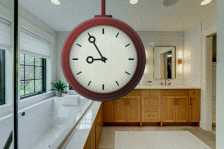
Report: {"hour": 8, "minute": 55}
